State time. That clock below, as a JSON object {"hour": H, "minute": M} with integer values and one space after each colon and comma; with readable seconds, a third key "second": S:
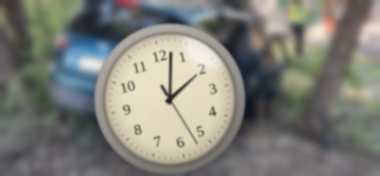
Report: {"hour": 2, "minute": 2, "second": 27}
